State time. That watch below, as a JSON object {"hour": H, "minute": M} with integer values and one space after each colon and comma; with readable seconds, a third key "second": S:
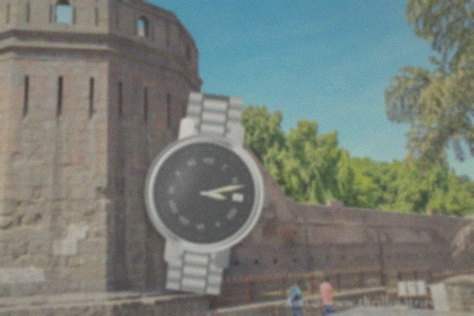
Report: {"hour": 3, "minute": 12}
